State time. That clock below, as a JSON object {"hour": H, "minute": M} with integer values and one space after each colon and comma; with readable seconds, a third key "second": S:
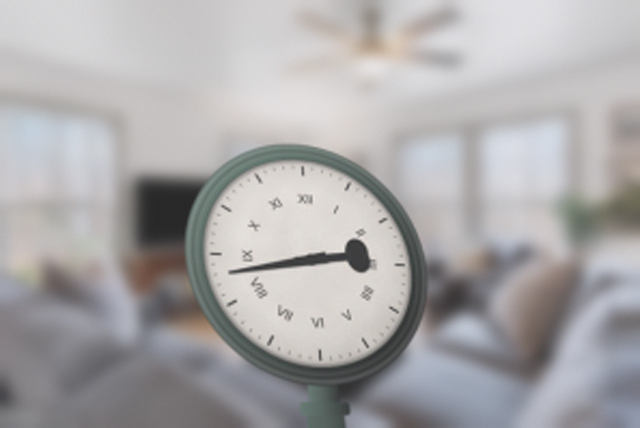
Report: {"hour": 2, "minute": 43}
